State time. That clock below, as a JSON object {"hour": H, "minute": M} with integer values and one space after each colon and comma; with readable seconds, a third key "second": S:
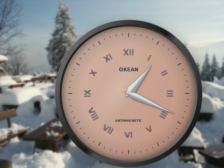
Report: {"hour": 1, "minute": 19}
